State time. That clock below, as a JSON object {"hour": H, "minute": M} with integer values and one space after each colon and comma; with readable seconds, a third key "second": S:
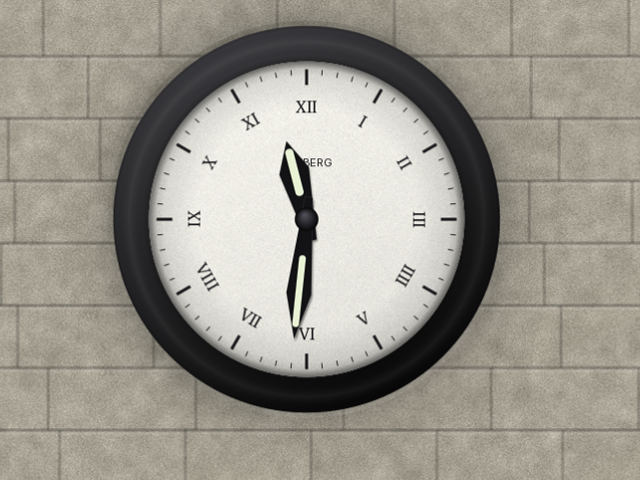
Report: {"hour": 11, "minute": 31}
